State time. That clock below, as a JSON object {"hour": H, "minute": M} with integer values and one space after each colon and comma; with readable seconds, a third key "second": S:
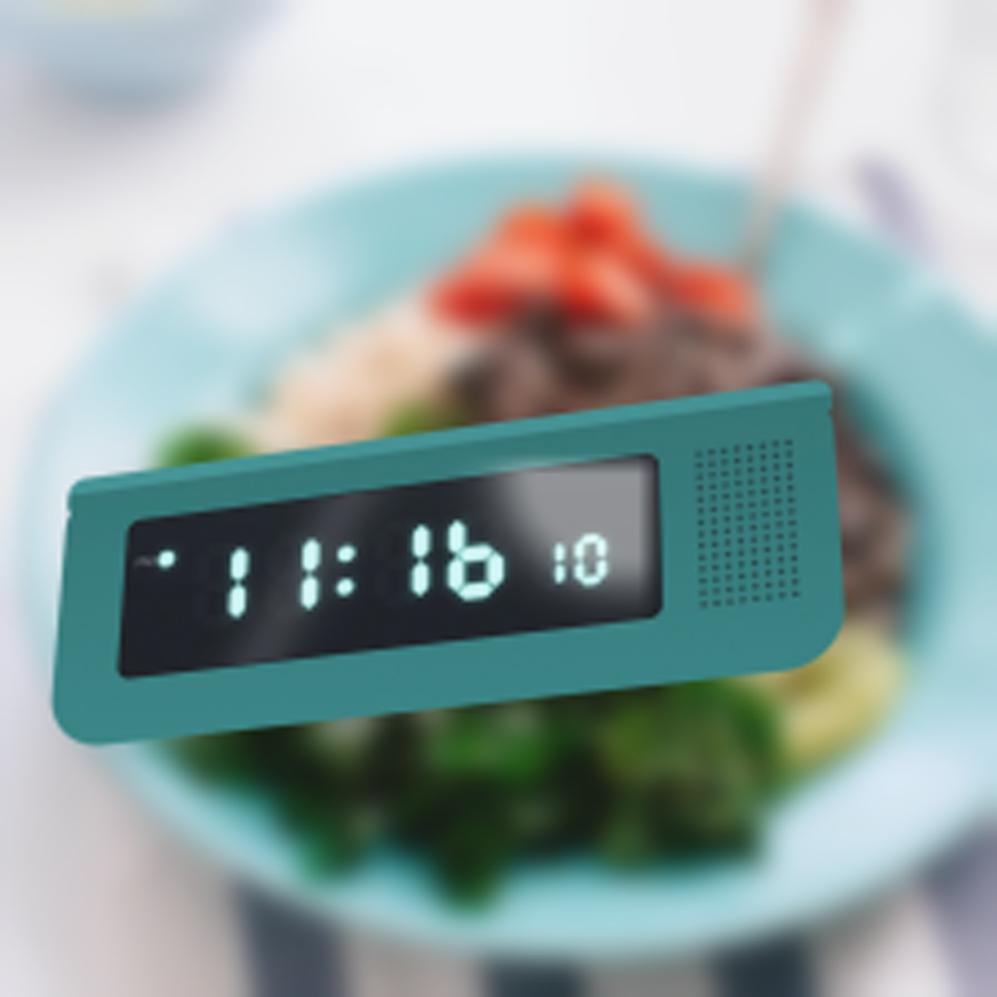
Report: {"hour": 11, "minute": 16, "second": 10}
